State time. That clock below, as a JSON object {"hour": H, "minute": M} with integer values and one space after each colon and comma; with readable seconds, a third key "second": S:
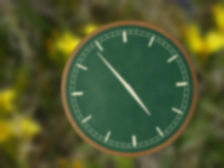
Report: {"hour": 4, "minute": 54}
